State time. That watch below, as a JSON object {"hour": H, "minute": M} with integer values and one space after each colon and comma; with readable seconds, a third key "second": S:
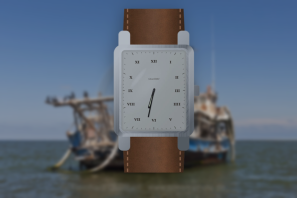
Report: {"hour": 6, "minute": 32}
